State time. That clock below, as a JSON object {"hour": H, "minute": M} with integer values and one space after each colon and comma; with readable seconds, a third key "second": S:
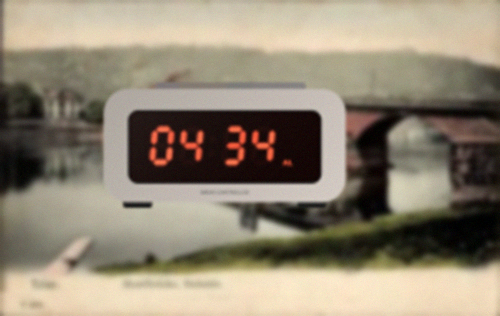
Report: {"hour": 4, "minute": 34}
